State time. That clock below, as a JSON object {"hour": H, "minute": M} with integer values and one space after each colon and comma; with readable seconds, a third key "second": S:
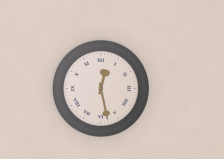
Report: {"hour": 12, "minute": 28}
